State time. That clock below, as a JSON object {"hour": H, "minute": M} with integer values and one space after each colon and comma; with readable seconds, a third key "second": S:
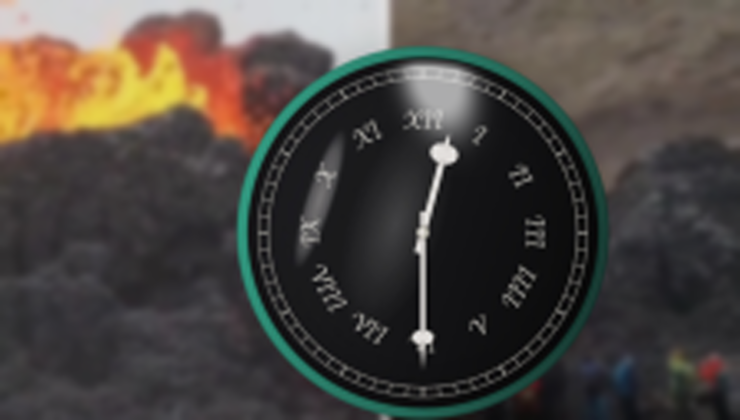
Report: {"hour": 12, "minute": 30}
